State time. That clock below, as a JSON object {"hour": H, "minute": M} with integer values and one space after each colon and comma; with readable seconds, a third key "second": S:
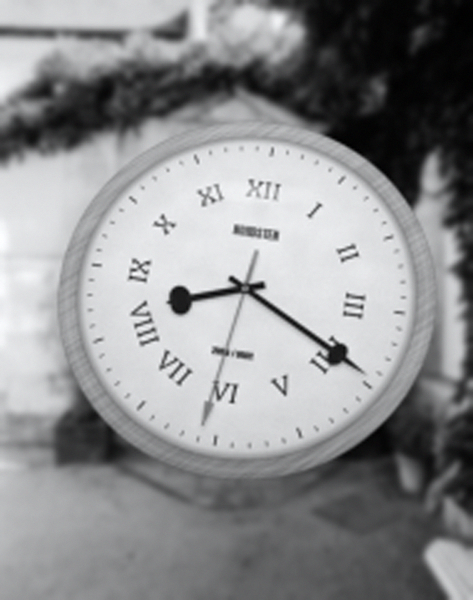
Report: {"hour": 8, "minute": 19, "second": 31}
